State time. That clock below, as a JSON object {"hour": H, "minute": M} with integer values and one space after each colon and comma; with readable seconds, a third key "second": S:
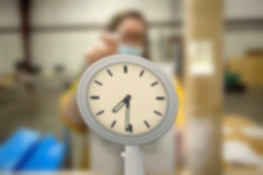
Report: {"hour": 7, "minute": 31}
